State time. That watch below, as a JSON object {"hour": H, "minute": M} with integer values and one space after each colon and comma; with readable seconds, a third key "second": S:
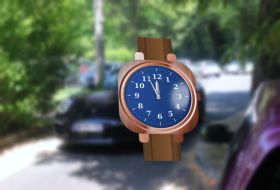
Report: {"hour": 11, "minute": 56}
